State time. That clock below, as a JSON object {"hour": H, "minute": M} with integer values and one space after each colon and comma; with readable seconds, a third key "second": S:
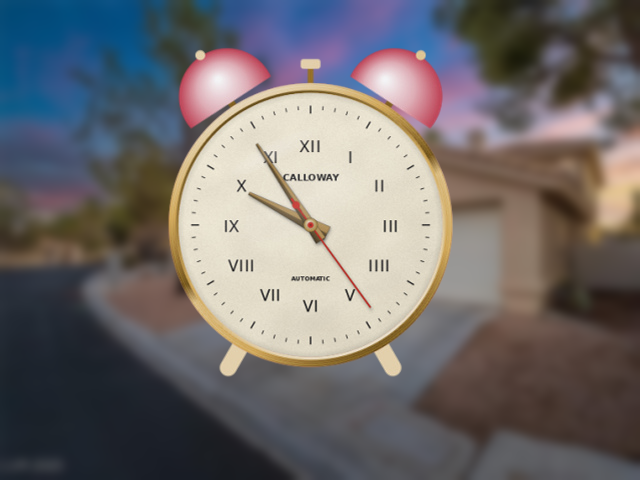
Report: {"hour": 9, "minute": 54, "second": 24}
